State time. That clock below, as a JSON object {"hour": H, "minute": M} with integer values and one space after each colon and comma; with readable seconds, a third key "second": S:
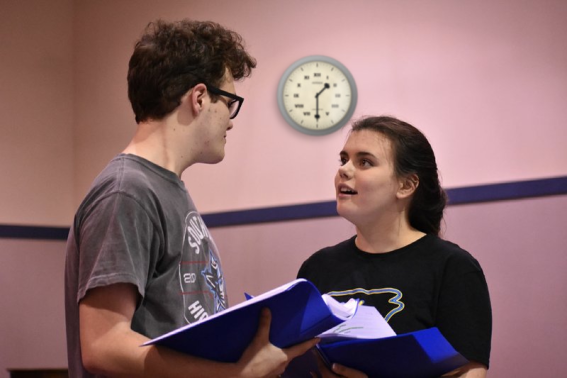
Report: {"hour": 1, "minute": 30}
